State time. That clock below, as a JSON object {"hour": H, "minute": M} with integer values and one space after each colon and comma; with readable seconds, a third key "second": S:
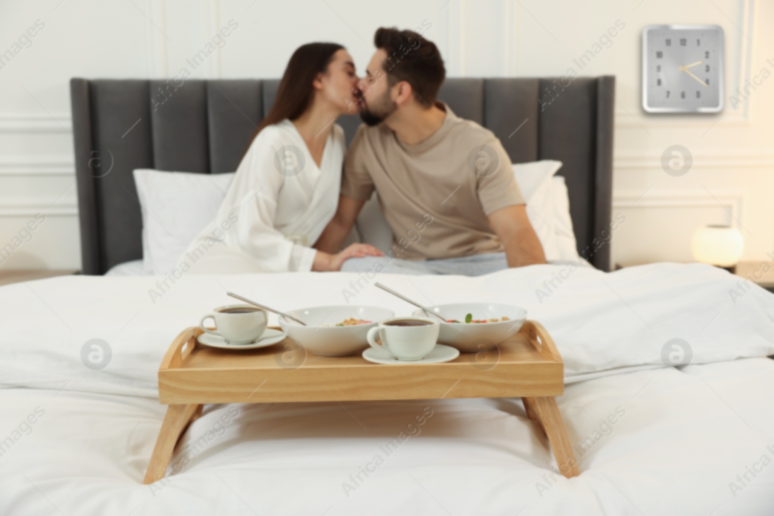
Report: {"hour": 2, "minute": 21}
